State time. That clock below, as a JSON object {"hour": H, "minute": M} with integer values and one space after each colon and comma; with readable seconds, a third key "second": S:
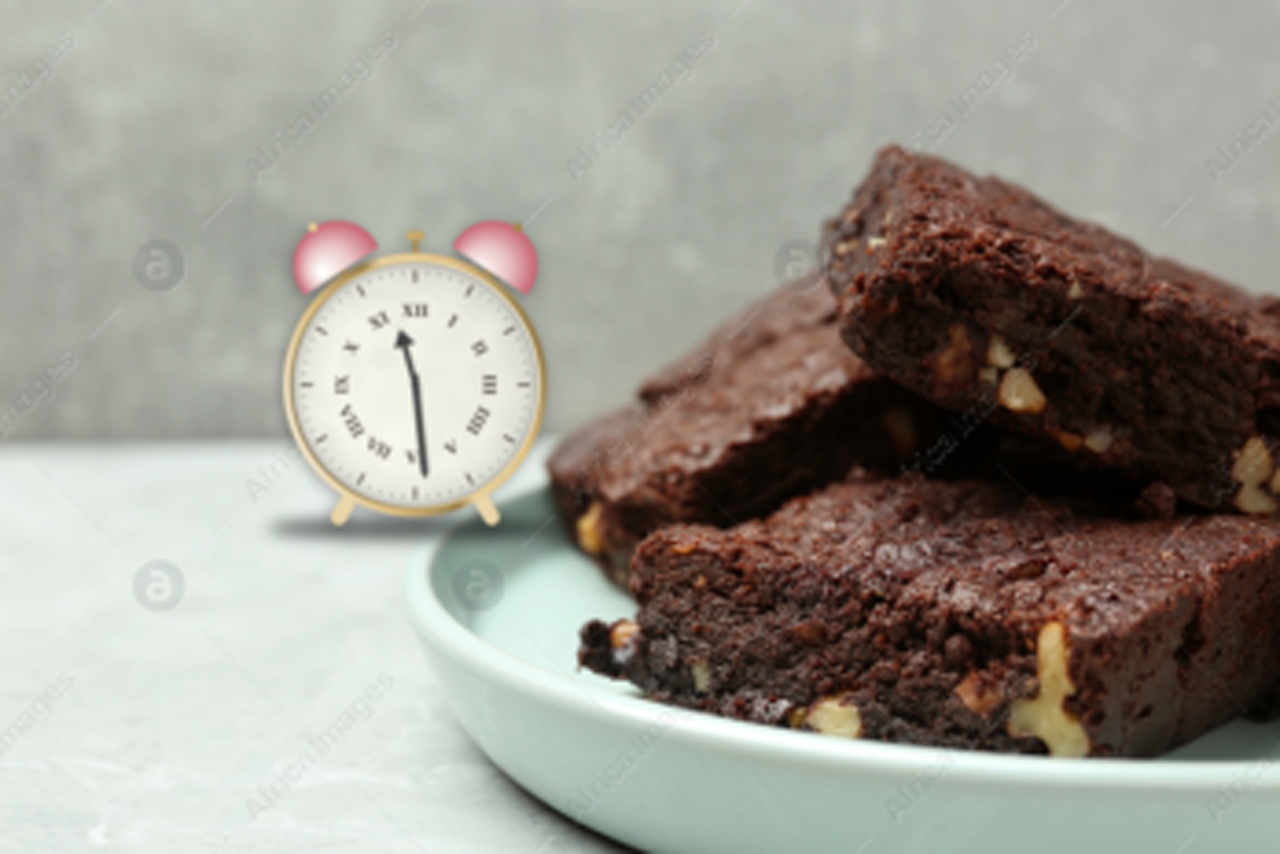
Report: {"hour": 11, "minute": 29}
